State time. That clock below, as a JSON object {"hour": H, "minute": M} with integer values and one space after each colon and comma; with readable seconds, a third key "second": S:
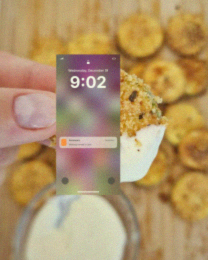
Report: {"hour": 9, "minute": 2}
